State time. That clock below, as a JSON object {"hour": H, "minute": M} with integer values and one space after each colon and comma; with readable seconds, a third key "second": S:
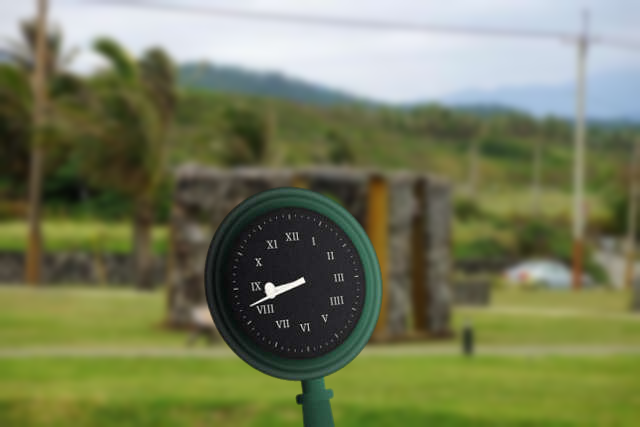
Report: {"hour": 8, "minute": 42}
